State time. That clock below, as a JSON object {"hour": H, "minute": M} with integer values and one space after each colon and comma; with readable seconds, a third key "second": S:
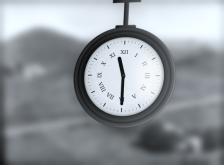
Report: {"hour": 11, "minute": 30}
